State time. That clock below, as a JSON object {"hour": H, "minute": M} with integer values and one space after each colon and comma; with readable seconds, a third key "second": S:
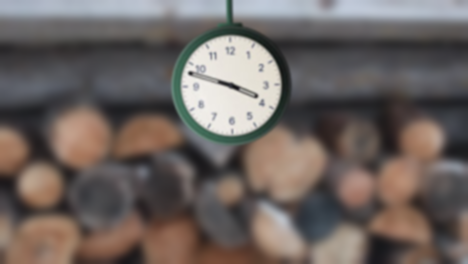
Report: {"hour": 3, "minute": 48}
